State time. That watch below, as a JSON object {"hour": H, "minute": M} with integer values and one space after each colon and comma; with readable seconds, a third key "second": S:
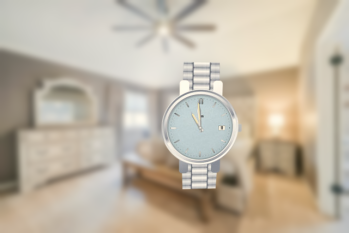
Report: {"hour": 10, "minute": 59}
